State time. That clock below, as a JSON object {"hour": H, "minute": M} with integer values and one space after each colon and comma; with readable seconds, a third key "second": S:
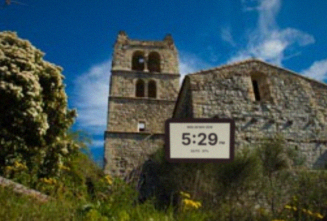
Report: {"hour": 5, "minute": 29}
